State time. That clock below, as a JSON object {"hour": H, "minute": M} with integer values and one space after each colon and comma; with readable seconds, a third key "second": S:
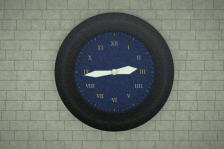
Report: {"hour": 2, "minute": 44}
